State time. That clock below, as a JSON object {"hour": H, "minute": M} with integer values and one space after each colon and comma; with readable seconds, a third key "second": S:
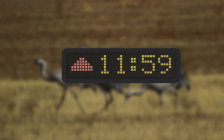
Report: {"hour": 11, "minute": 59}
